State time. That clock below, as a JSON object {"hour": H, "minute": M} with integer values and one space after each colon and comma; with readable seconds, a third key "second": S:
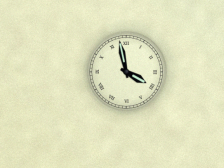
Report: {"hour": 3, "minute": 58}
